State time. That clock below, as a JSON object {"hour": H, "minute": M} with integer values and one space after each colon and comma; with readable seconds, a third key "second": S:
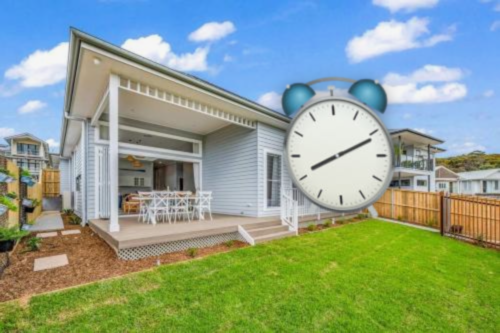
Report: {"hour": 8, "minute": 11}
